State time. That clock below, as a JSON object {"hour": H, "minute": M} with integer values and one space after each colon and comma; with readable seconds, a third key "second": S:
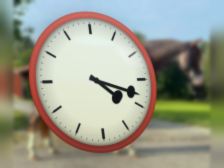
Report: {"hour": 4, "minute": 18}
